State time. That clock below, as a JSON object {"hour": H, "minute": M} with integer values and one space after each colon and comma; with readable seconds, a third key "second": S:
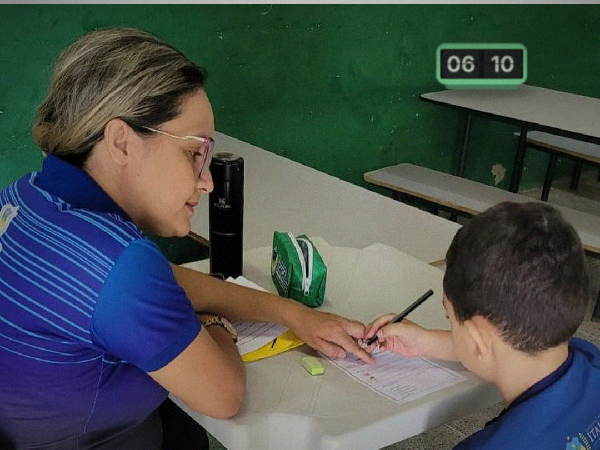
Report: {"hour": 6, "minute": 10}
